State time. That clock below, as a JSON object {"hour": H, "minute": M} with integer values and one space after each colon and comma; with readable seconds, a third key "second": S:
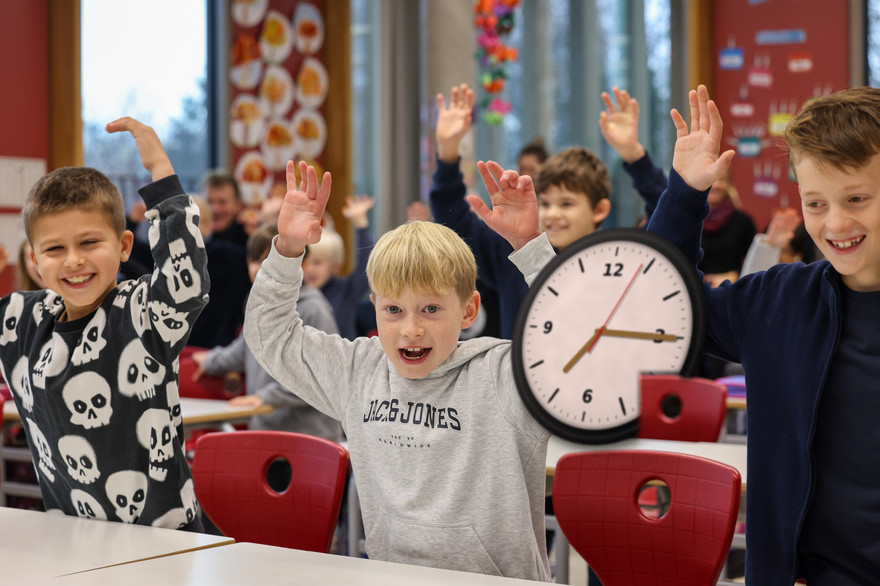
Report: {"hour": 7, "minute": 15, "second": 4}
